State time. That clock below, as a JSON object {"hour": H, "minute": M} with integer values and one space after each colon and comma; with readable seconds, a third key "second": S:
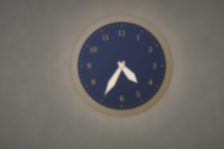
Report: {"hour": 4, "minute": 35}
